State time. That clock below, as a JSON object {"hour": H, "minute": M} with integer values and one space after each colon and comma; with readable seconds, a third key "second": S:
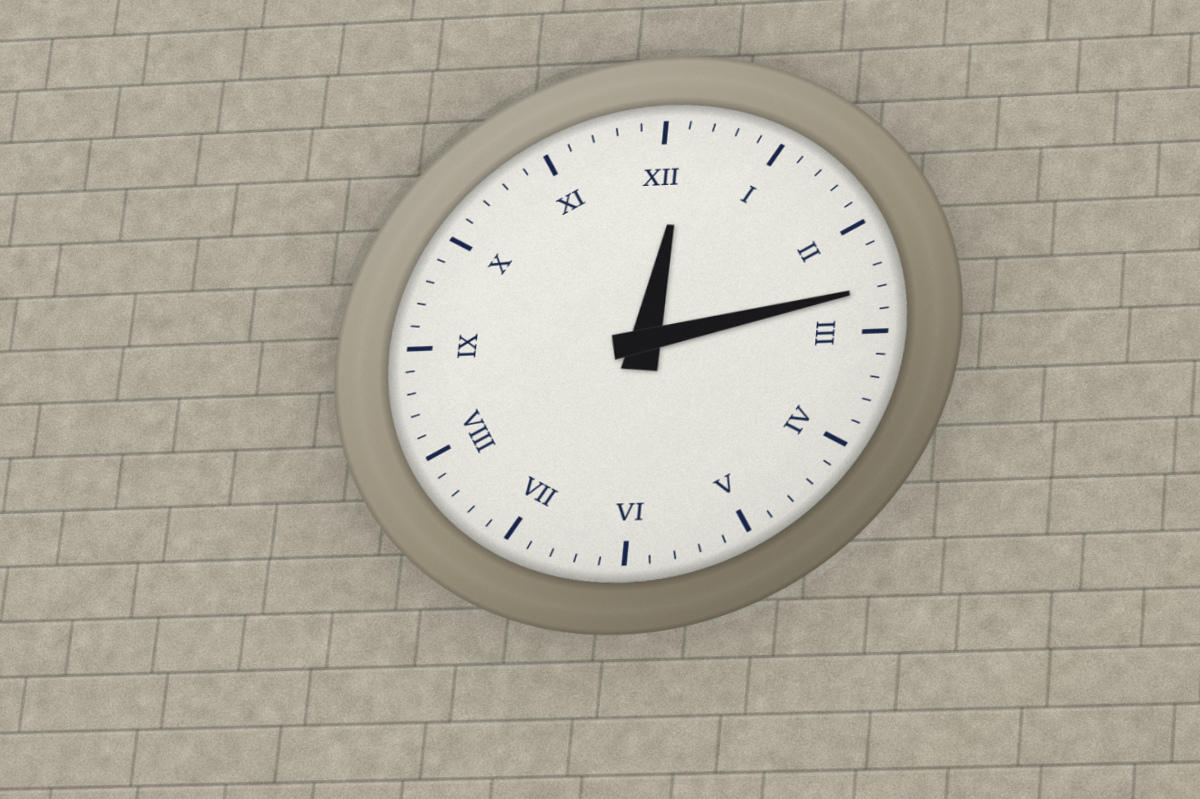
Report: {"hour": 12, "minute": 13}
